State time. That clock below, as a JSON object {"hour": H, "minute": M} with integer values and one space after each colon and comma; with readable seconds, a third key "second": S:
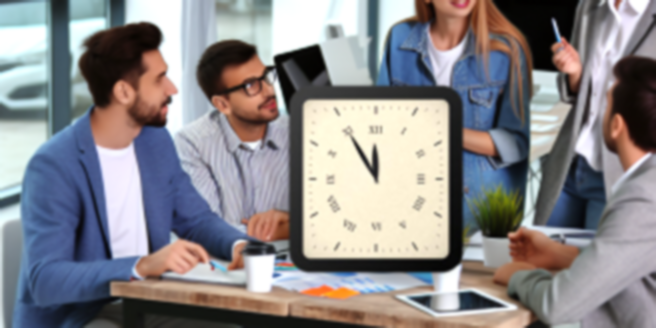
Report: {"hour": 11, "minute": 55}
